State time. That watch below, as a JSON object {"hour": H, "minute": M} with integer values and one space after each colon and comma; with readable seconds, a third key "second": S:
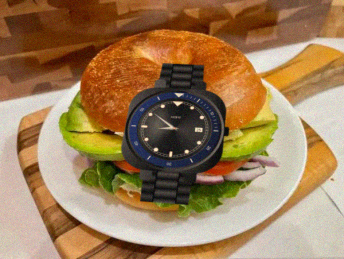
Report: {"hour": 8, "minute": 51}
